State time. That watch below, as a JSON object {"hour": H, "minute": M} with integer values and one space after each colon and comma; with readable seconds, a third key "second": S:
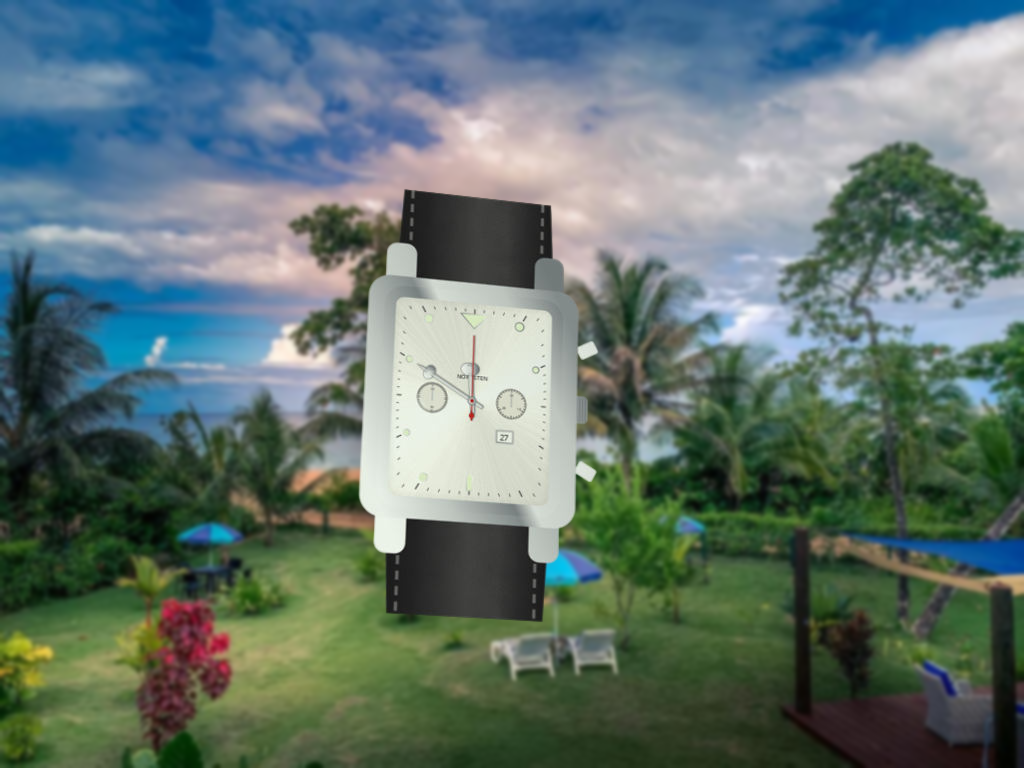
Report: {"hour": 11, "minute": 50}
